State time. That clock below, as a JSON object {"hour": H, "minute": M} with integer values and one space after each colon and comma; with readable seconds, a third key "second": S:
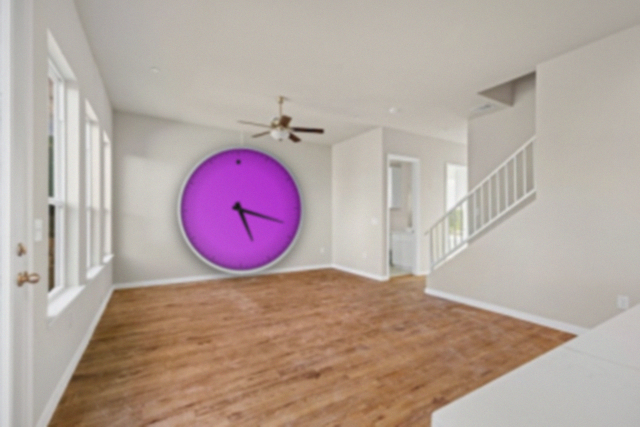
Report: {"hour": 5, "minute": 18}
